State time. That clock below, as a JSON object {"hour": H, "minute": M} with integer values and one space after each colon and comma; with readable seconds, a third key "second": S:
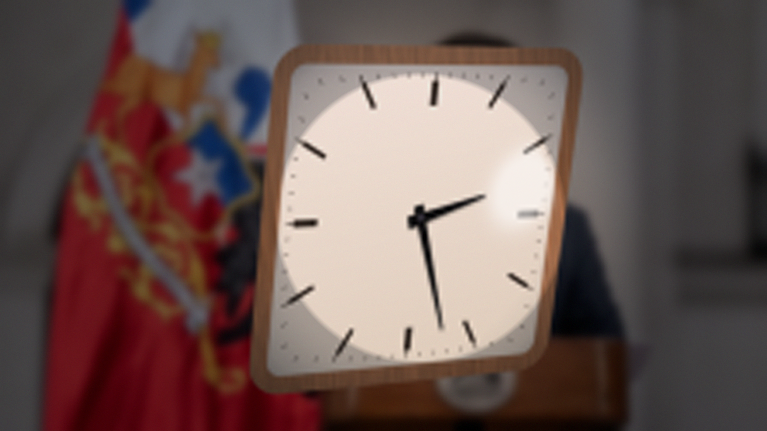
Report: {"hour": 2, "minute": 27}
